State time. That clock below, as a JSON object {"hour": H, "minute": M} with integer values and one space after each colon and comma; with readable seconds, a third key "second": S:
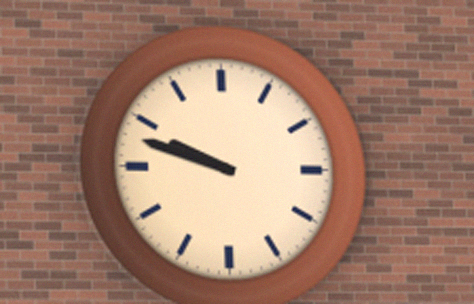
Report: {"hour": 9, "minute": 48}
